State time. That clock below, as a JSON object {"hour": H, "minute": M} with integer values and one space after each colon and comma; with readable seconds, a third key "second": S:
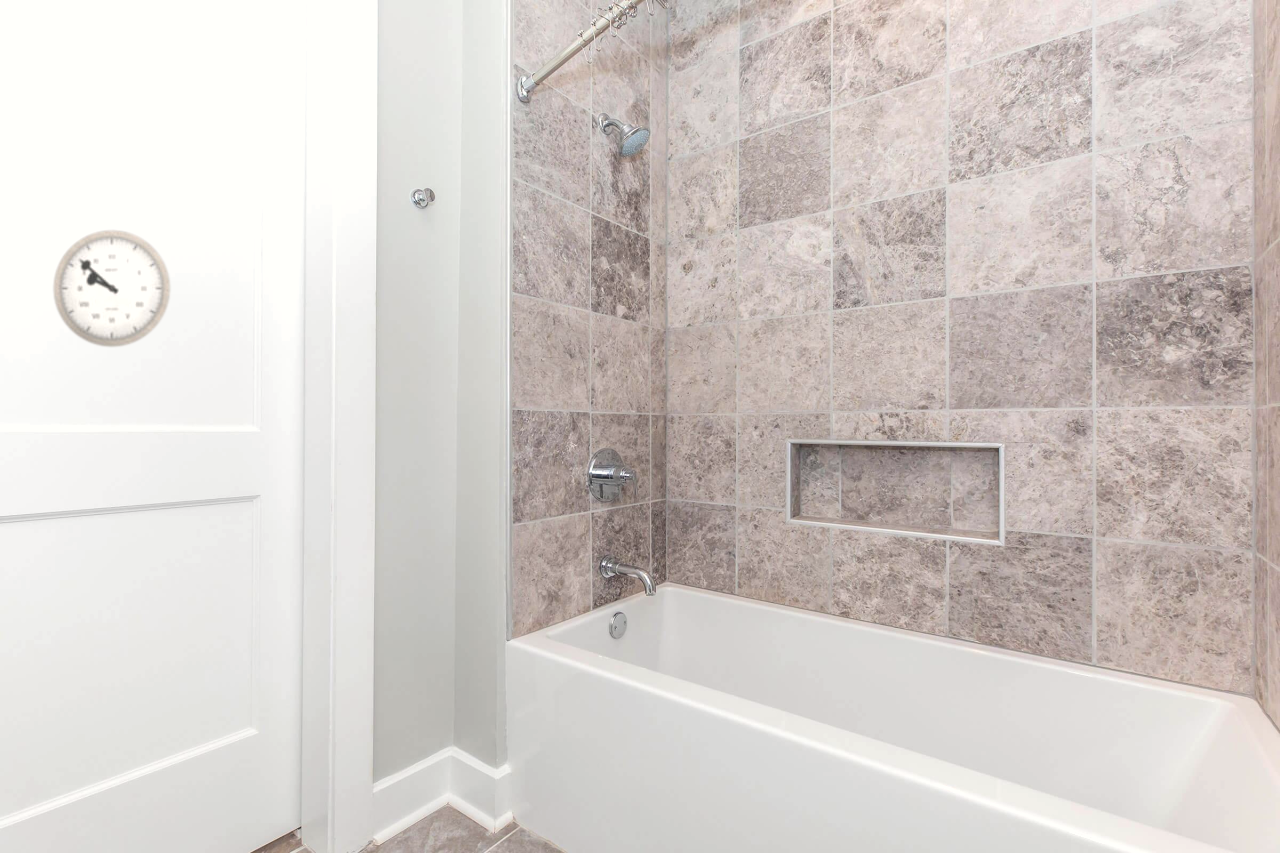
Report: {"hour": 9, "minute": 52}
